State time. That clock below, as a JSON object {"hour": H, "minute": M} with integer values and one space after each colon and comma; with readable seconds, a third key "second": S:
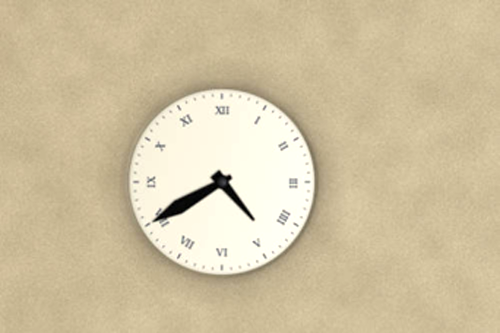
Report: {"hour": 4, "minute": 40}
